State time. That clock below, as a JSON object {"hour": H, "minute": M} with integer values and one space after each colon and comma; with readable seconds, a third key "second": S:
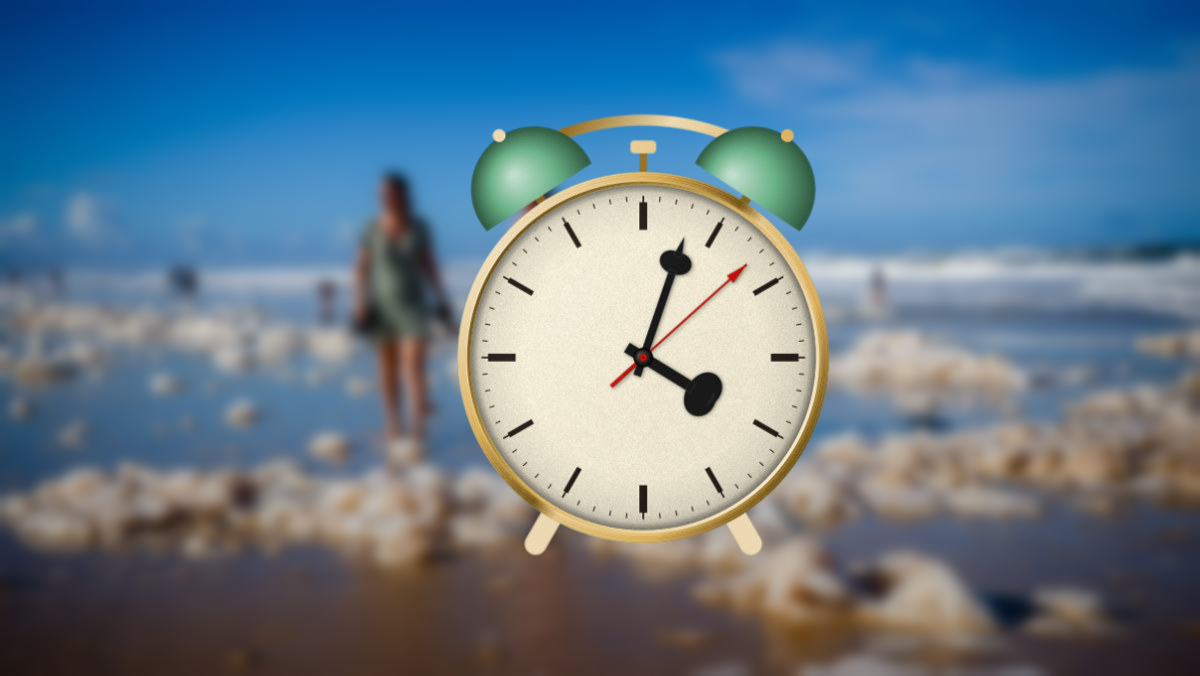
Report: {"hour": 4, "minute": 3, "second": 8}
